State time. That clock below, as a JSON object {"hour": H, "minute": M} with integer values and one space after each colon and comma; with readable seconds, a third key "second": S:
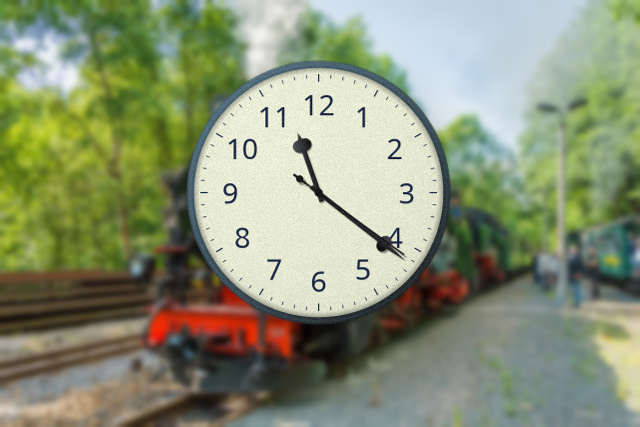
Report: {"hour": 11, "minute": 21, "second": 21}
